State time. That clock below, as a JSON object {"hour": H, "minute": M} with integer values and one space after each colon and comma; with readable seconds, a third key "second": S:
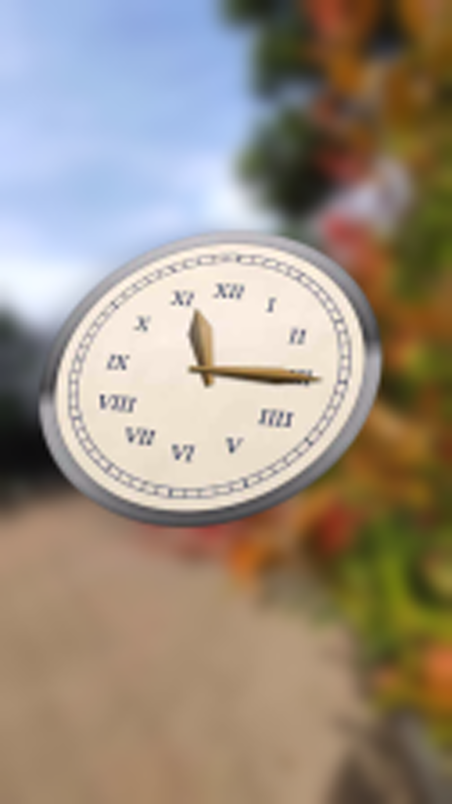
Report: {"hour": 11, "minute": 15}
